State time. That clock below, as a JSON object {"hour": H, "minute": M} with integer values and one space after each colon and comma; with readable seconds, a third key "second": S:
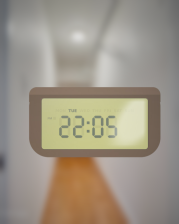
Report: {"hour": 22, "minute": 5}
